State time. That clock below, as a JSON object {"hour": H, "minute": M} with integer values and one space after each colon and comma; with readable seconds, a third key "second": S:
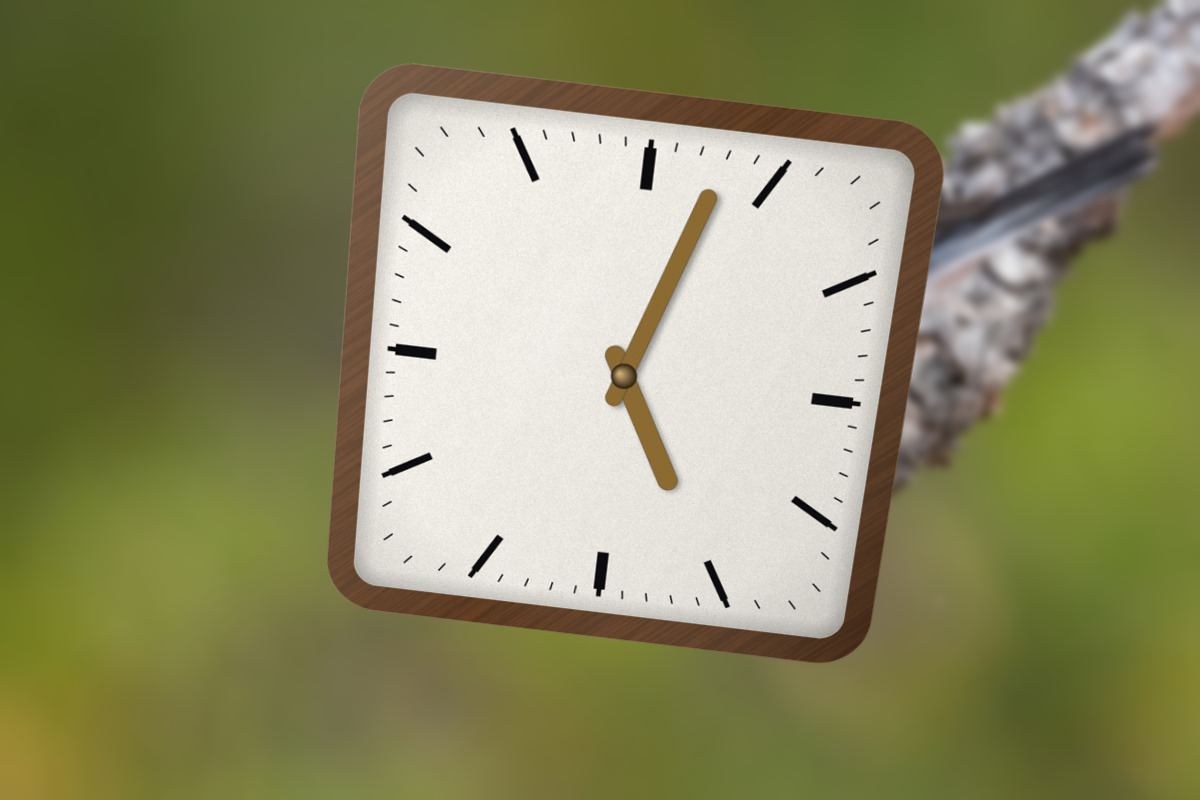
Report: {"hour": 5, "minute": 3}
